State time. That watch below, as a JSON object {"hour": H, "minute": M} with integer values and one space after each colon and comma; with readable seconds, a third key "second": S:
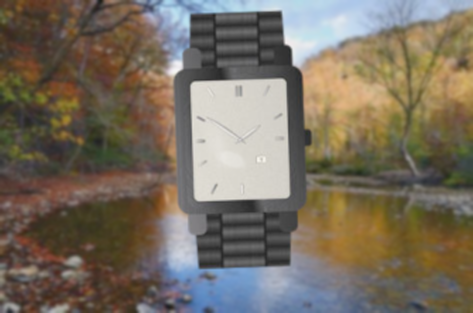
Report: {"hour": 1, "minute": 51}
